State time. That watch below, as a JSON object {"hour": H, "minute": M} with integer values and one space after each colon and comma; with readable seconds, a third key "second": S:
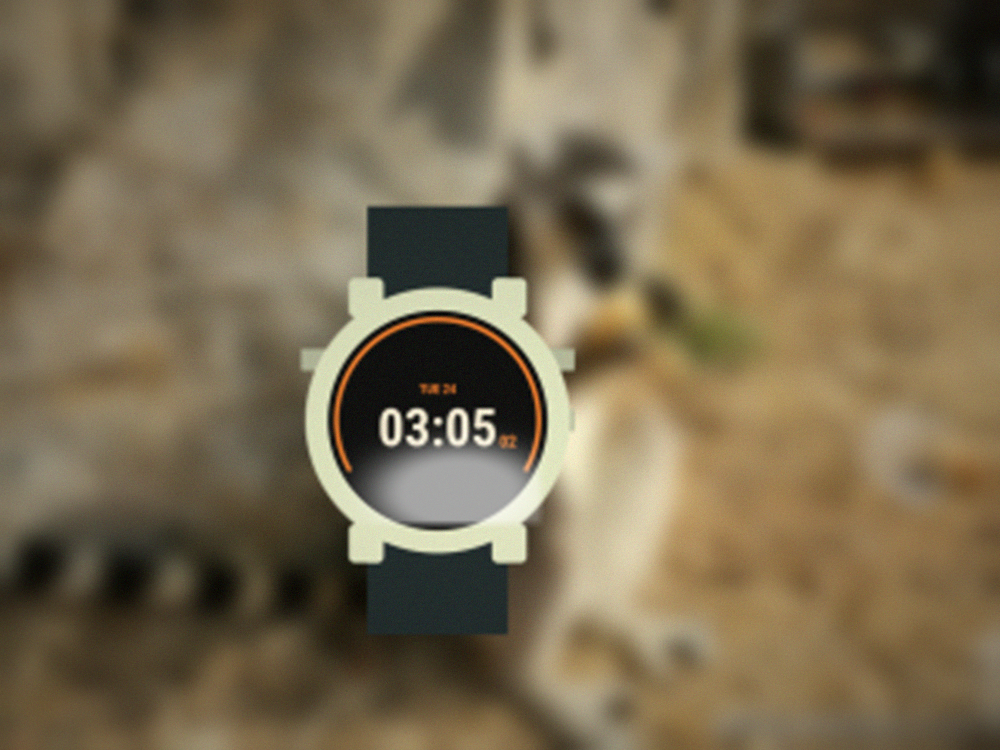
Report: {"hour": 3, "minute": 5}
